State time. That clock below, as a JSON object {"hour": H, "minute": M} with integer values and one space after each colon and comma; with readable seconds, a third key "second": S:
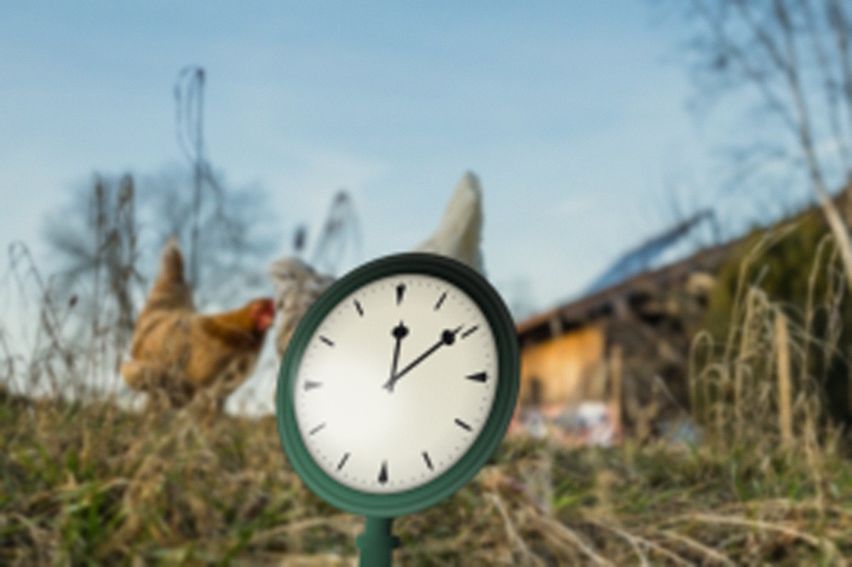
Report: {"hour": 12, "minute": 9}
